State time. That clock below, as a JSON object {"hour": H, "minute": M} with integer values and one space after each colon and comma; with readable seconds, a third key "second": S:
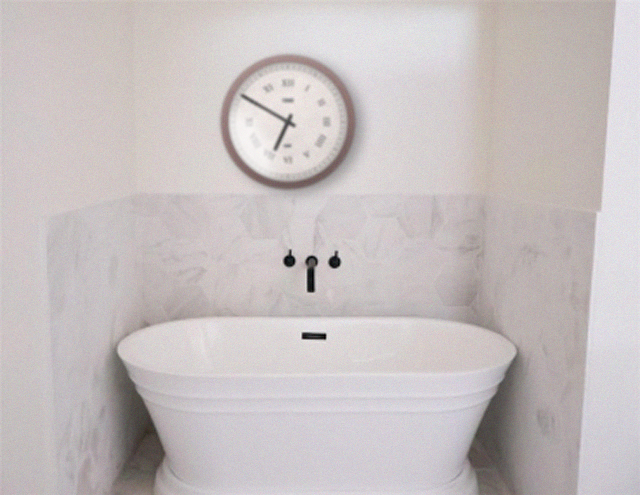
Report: {"hour": 6, "minute": 50}
